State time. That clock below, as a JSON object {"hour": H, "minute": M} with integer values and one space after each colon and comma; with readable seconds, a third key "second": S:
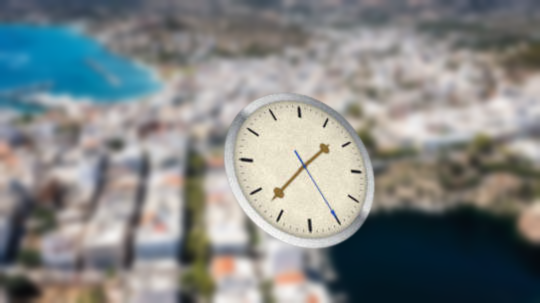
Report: {"hour": 1, "minute": 37, "second": 25}
